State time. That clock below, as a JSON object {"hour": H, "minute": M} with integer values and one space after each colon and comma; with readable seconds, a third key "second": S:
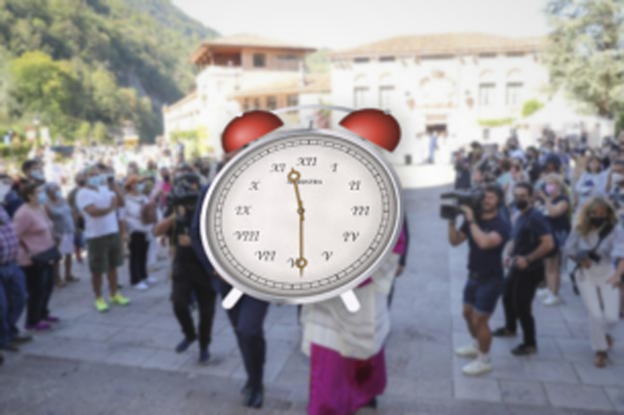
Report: {"hour": 11, "minute": 29}
